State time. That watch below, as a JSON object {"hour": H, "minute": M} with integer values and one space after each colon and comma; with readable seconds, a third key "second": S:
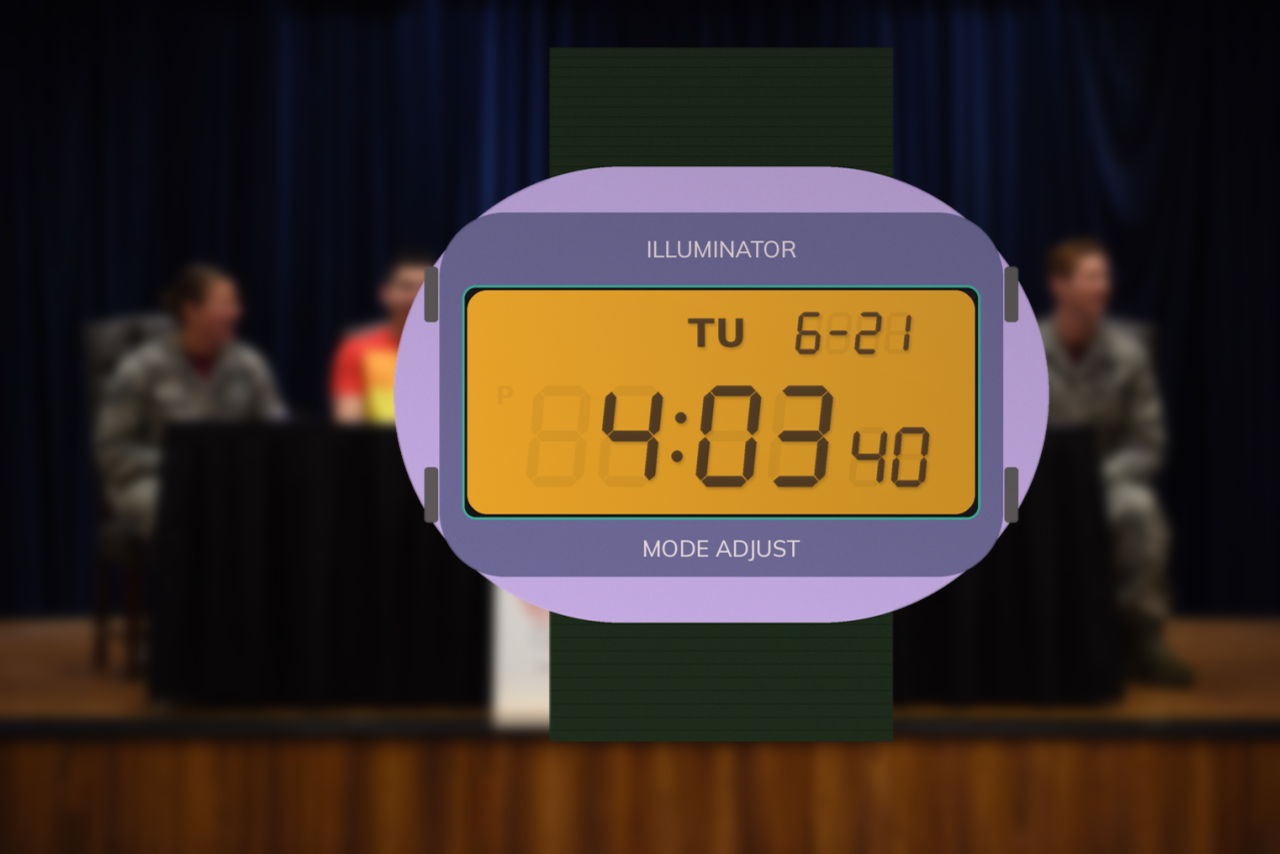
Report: {"hour": 4, "minute": 3, "second": 40}
